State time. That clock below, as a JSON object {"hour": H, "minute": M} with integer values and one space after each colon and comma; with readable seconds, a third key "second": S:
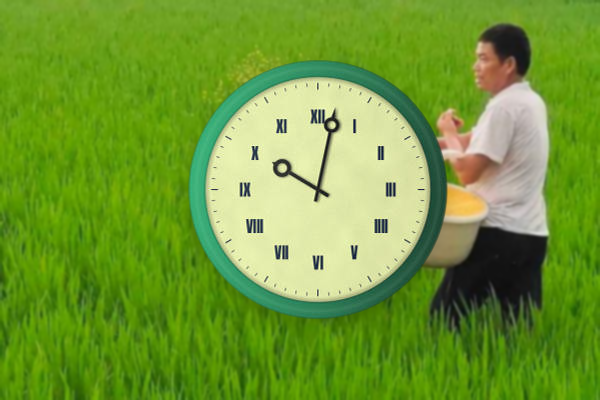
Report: {"hour": 10, "minute": 2}
